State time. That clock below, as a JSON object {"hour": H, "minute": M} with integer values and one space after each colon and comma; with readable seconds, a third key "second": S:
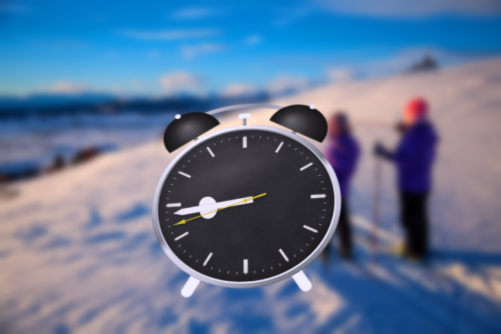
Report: {"hour": 8, "minute": 43, "second": 42}
